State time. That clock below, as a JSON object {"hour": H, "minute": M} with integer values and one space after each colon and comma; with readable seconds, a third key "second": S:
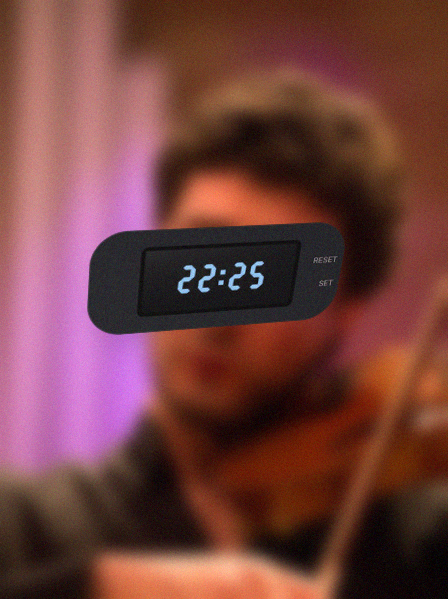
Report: {"hour": 22, "minute": 25}
